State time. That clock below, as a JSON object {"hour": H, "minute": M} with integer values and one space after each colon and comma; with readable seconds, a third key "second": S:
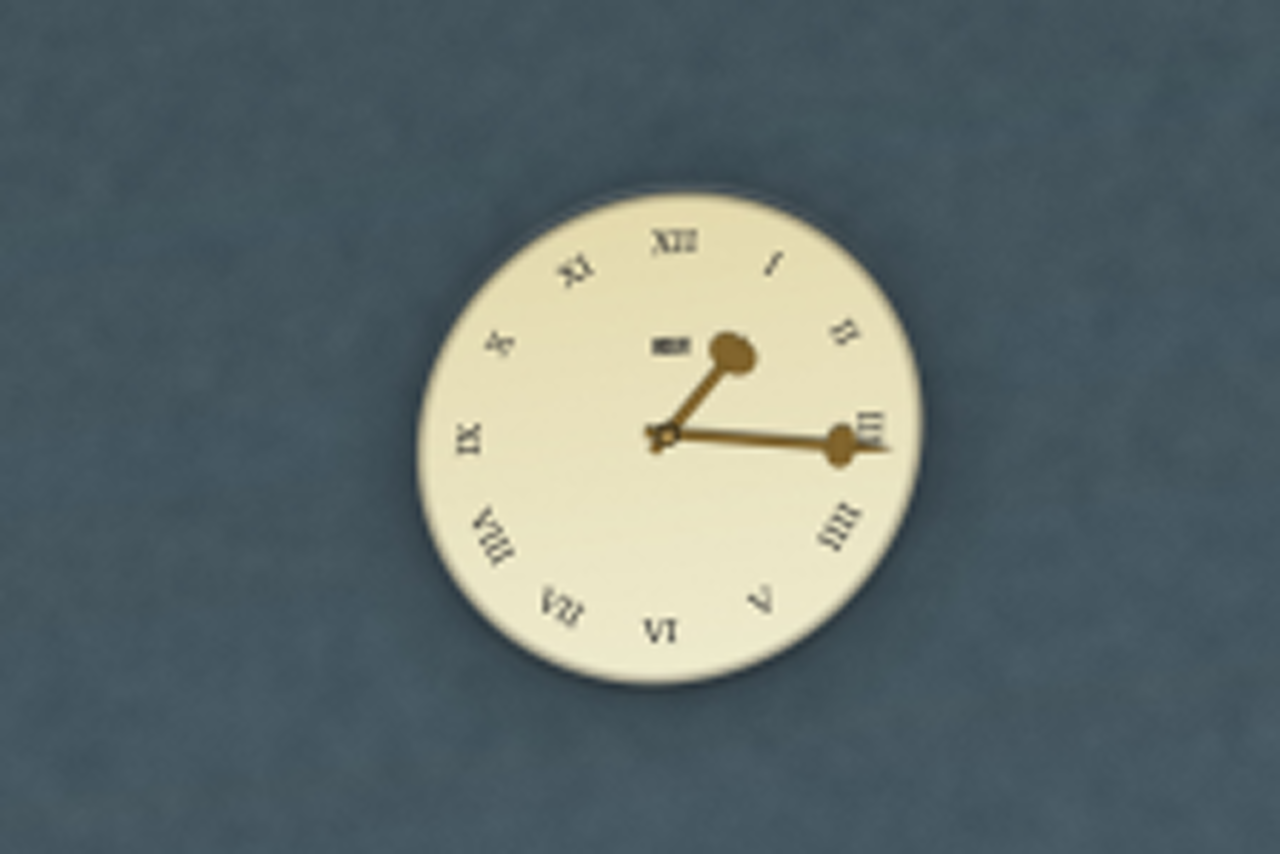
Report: {"hour": 1, "minute": 16}
